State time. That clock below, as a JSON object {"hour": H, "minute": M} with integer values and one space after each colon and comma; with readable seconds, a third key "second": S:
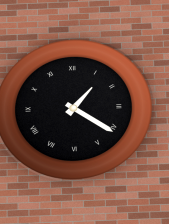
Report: {"hour": 1, "minute": 21}
